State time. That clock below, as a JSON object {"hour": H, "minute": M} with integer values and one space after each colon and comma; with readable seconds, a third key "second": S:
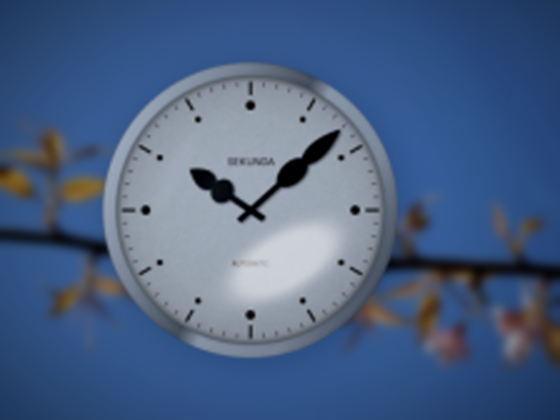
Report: {"hour": 10, "minute": 8}
